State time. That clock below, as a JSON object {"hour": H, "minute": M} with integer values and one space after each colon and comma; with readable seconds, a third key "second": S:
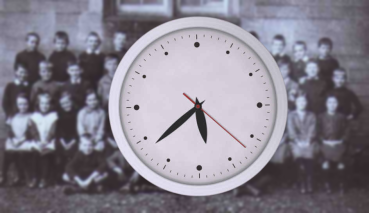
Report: {"hour": 5, "minute": 38, "second": 22}
